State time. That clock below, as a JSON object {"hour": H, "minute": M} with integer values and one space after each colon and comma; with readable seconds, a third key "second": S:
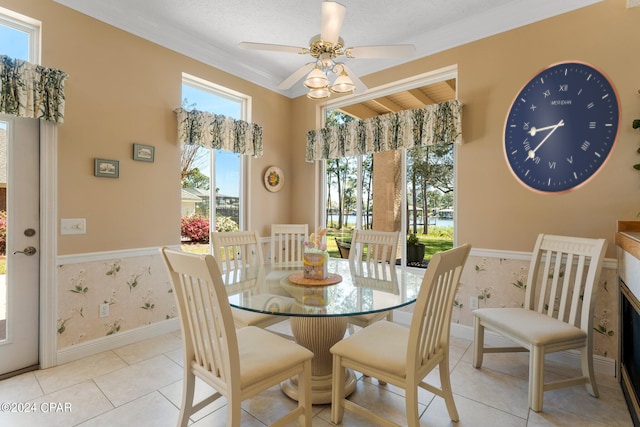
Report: {"hour": 8, "minute": 37}
